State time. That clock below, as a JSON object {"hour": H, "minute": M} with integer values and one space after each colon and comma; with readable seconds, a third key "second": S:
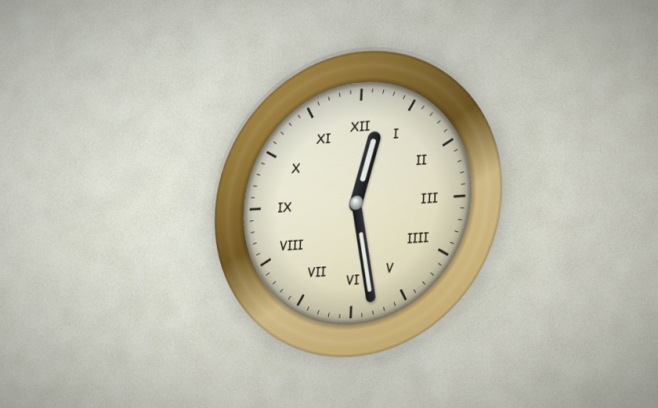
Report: {"hour": 12, "minute": 28}
